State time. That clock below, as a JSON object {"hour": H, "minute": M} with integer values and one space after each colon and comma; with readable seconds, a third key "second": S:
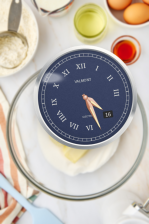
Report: {"hour": 4, "minute": 27}
